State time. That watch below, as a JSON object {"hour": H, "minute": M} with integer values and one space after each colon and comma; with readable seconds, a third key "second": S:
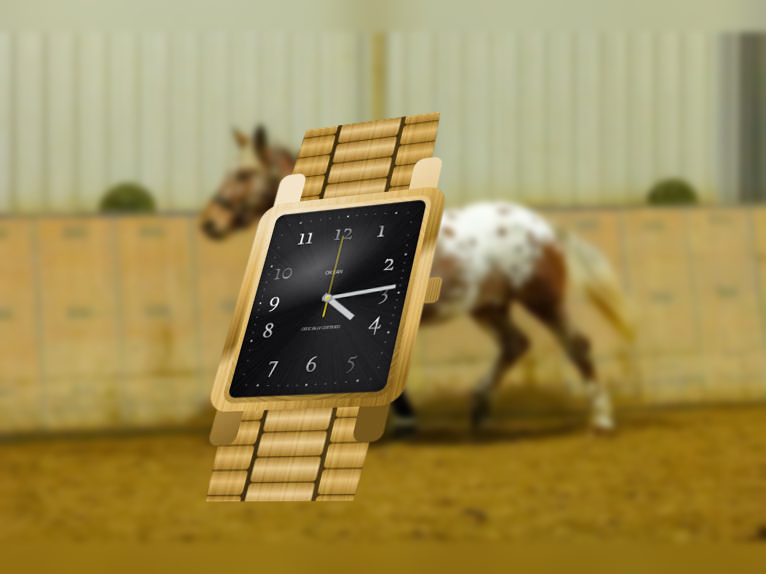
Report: {"hour": 4, "minute": 14, "second": 0}
